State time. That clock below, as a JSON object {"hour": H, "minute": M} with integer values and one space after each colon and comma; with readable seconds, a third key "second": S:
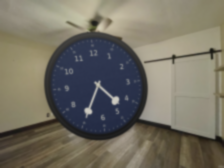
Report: {"hour": 4, "minute": 35}
